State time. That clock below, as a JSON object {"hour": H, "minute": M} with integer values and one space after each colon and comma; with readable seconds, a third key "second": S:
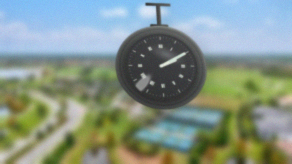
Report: {"hour": 2, "minute": 10}
